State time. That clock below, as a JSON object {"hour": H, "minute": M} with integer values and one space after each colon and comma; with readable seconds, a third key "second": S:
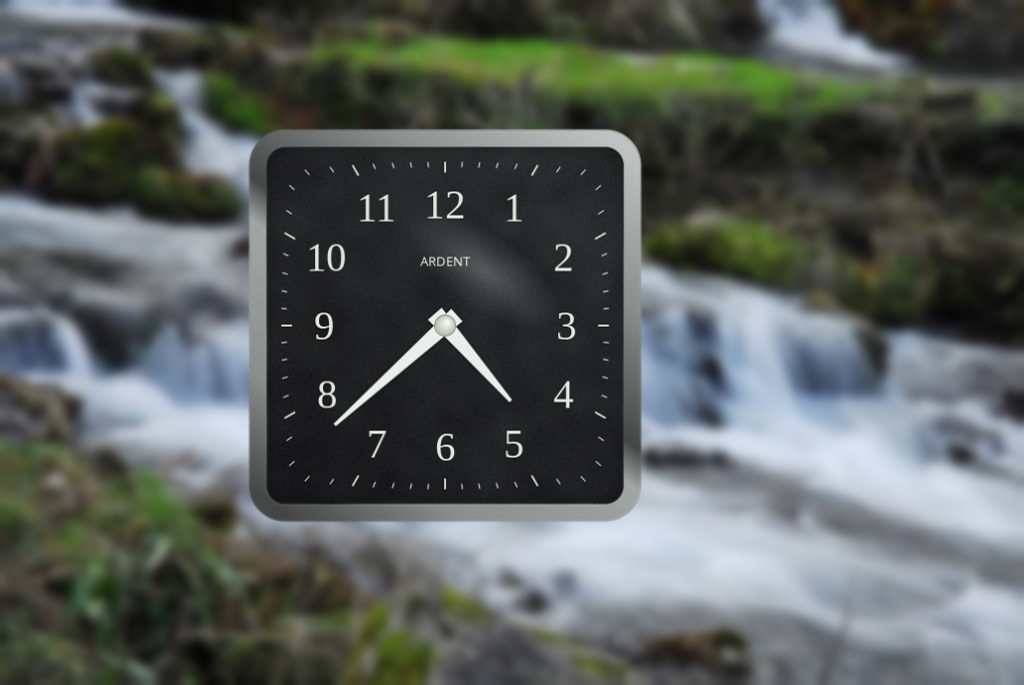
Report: {"hour": 4, "minute": 38}
